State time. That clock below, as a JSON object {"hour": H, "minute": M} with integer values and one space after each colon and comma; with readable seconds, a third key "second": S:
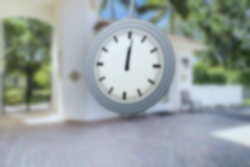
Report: {"hour": 12, "minute": 1}
